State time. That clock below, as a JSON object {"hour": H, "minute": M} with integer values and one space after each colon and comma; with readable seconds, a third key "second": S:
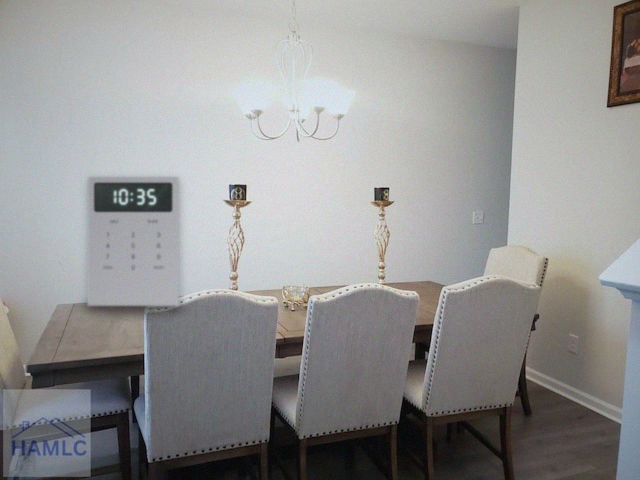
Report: {"hour": 10, "minute": 35}
